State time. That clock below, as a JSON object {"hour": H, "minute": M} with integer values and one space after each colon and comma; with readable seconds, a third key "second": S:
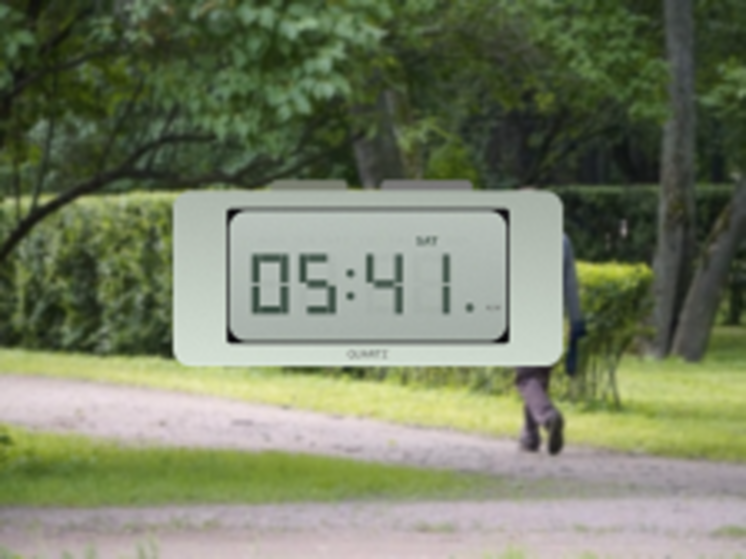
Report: {"hour": 5, "minute": 41}
